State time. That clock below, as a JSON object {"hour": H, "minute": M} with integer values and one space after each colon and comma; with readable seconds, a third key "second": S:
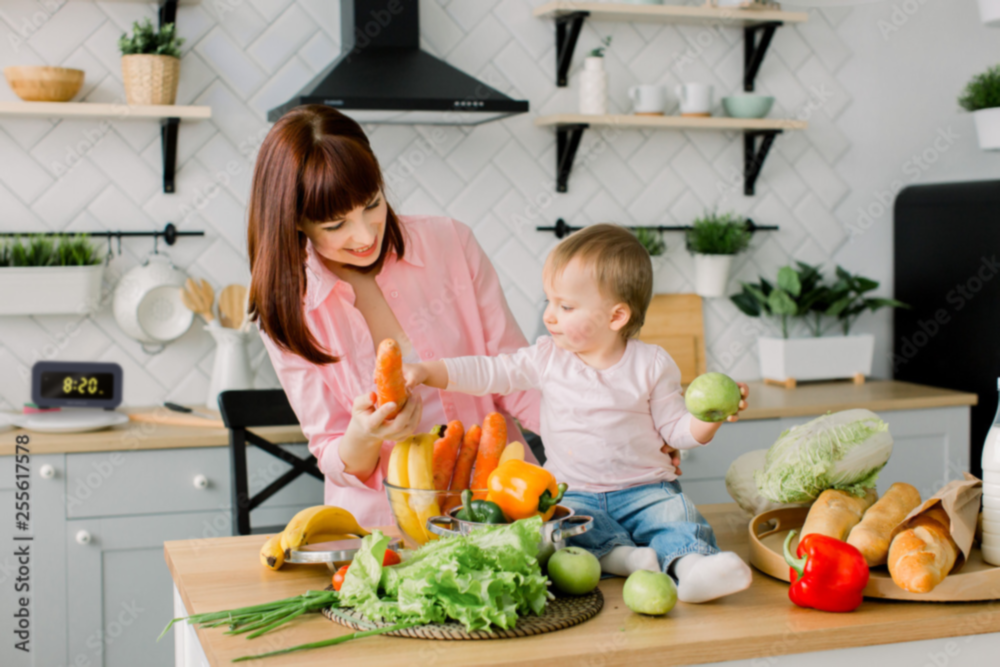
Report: {"hour": 8, "minute": 20}
